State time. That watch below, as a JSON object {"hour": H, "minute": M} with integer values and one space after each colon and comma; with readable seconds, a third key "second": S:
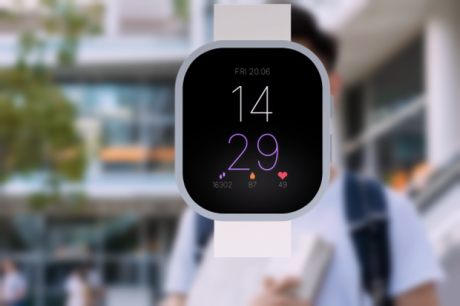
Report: {"hour": 14, "minute": 29}
